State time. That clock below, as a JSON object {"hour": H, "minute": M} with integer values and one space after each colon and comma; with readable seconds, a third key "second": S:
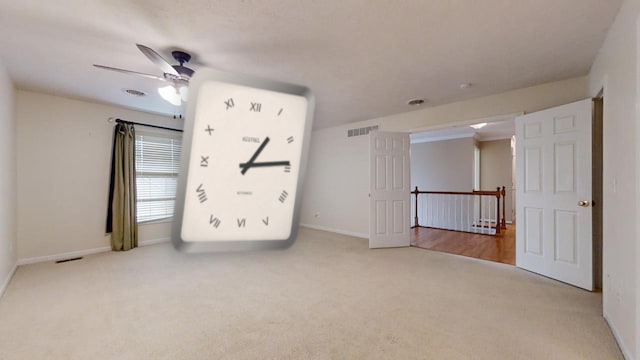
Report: {"hour": 1, "minute": 14}
